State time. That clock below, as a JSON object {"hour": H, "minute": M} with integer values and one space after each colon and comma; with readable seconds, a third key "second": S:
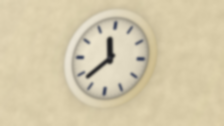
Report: {"hour": 11, "minute": 38}
